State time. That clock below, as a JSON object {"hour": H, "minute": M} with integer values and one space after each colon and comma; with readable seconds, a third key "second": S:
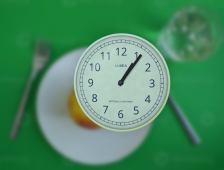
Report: {"hour": 1, "minute": 6}
